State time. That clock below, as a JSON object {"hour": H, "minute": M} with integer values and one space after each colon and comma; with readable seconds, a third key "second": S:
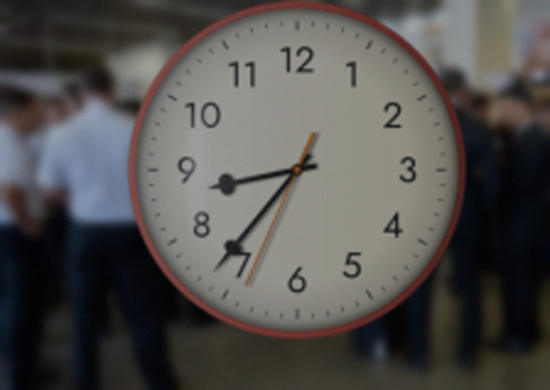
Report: {"hour": 8, "minute": 36, "second": 34}
